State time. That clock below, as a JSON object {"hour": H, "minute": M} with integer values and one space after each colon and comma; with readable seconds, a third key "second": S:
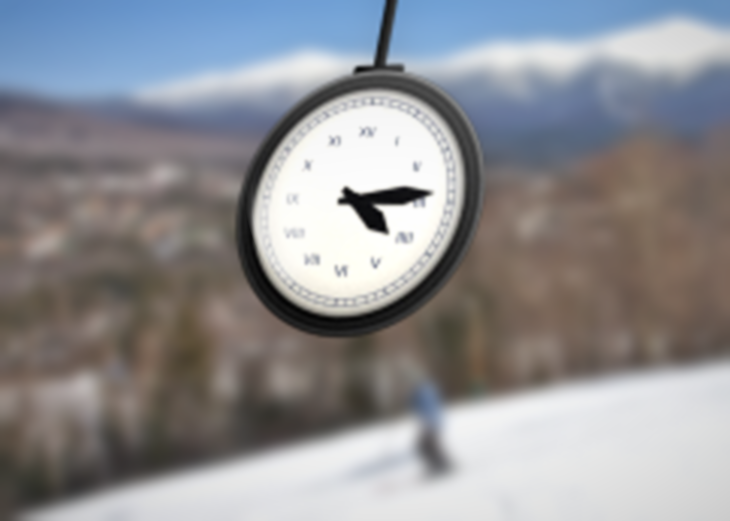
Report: {"hour": 4, "minute": 14}
